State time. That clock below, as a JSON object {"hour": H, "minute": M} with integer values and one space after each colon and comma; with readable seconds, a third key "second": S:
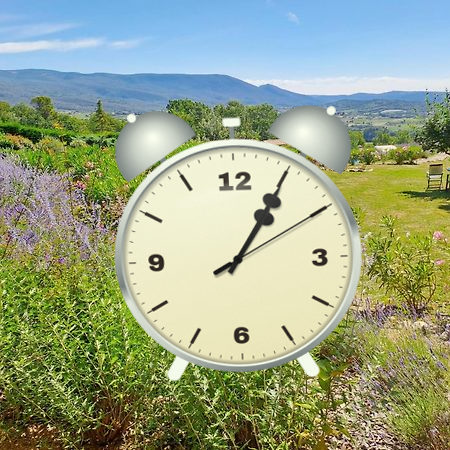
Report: {"hour": 1, "minute": 5, "second": 10}
